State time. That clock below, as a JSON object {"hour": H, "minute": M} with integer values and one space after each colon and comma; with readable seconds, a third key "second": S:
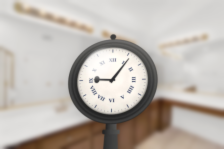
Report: {"hour": 9, "minute": 6}
